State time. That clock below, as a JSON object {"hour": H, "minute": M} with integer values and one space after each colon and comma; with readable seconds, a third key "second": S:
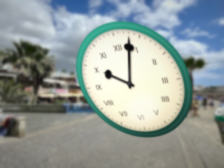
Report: {"hour": 10, "minute": 3}
